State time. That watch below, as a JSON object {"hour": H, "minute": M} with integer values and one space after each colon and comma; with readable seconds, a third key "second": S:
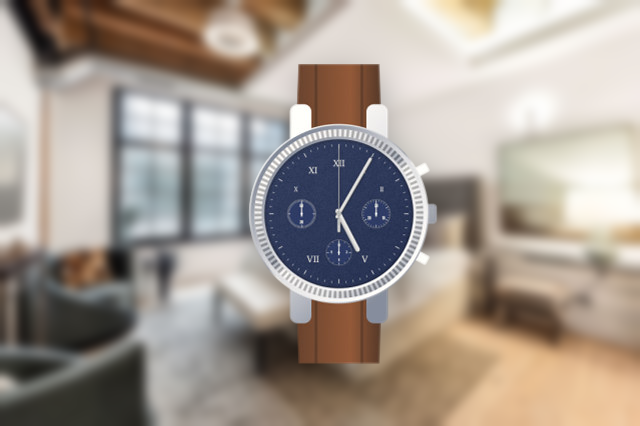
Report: {"hour": 5, "minute": 5}
